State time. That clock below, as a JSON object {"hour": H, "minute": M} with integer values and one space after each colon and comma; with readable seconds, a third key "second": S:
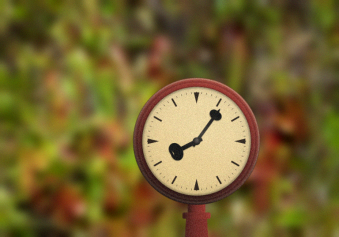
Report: {"hour": 8, "minute": 6}
